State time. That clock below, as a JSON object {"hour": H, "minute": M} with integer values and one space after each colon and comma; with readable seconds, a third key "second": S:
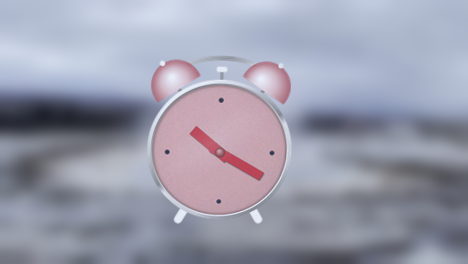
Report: {"hour": 10, "minute": 20}
